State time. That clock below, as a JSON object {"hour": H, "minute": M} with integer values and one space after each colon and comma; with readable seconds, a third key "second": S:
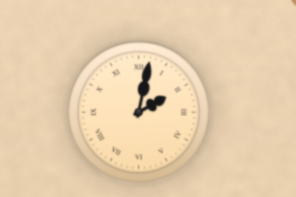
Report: {"hour": 2, "minute": 2}
